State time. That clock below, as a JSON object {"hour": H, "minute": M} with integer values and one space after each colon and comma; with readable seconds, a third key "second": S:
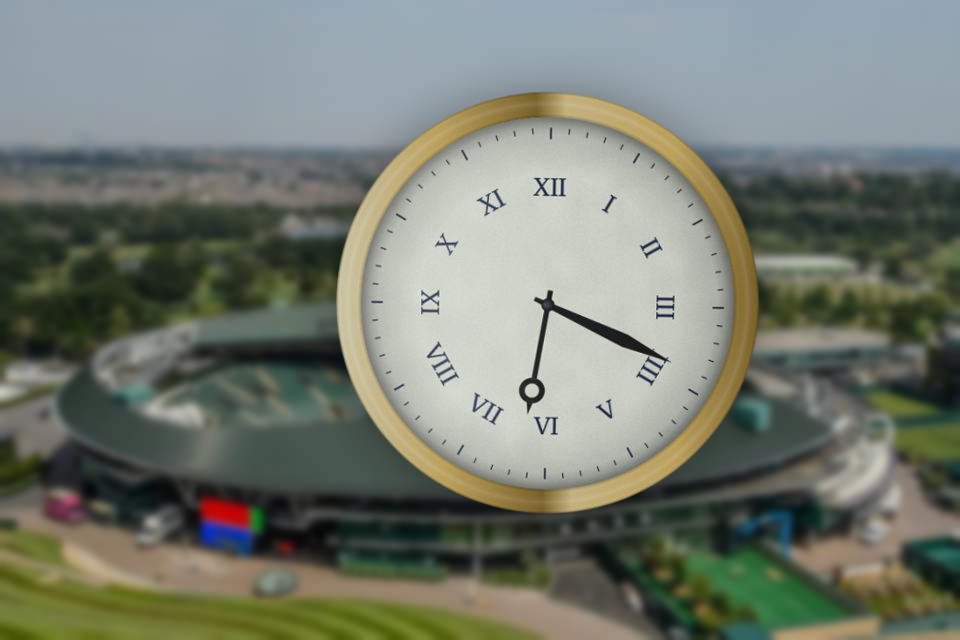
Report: {"hour": 6, "minute": 19}
